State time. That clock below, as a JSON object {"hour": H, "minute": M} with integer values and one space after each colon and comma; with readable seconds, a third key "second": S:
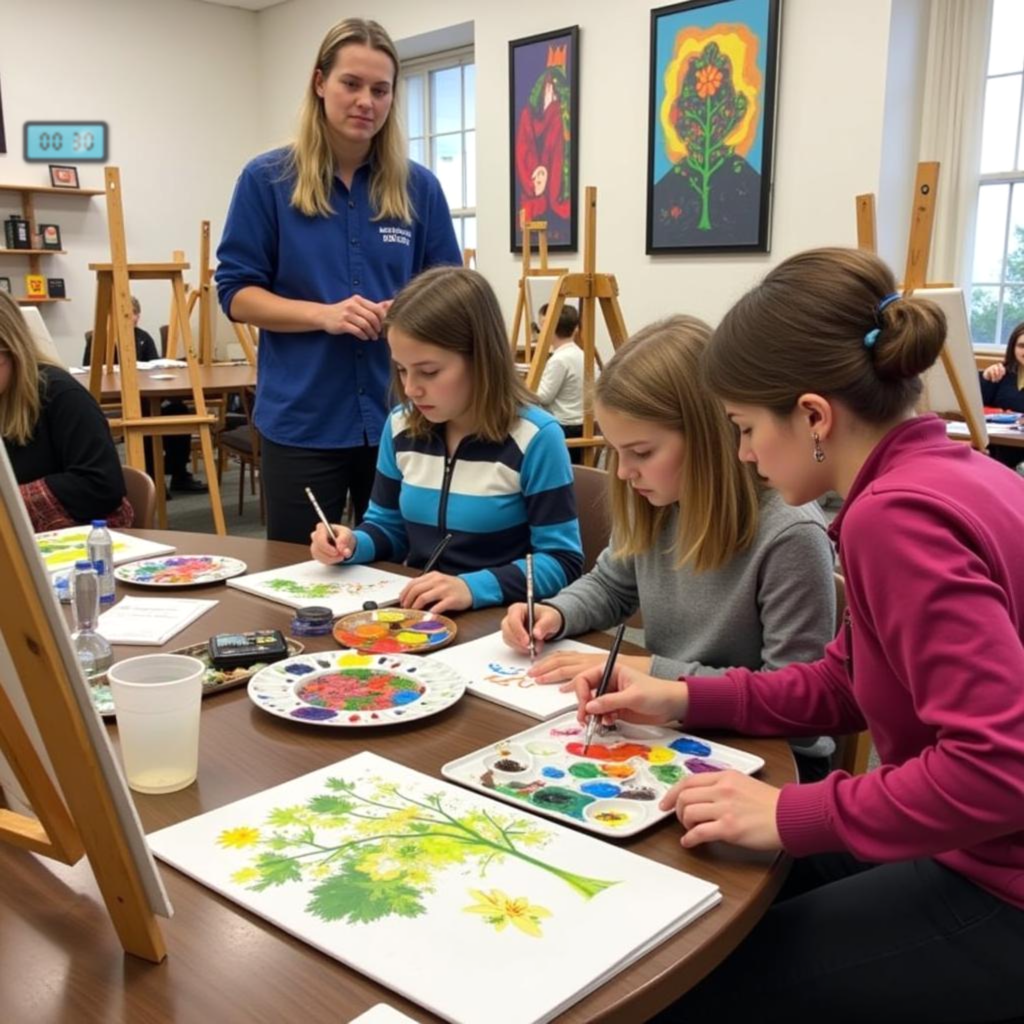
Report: {"hour": 0, "minute": 30}
